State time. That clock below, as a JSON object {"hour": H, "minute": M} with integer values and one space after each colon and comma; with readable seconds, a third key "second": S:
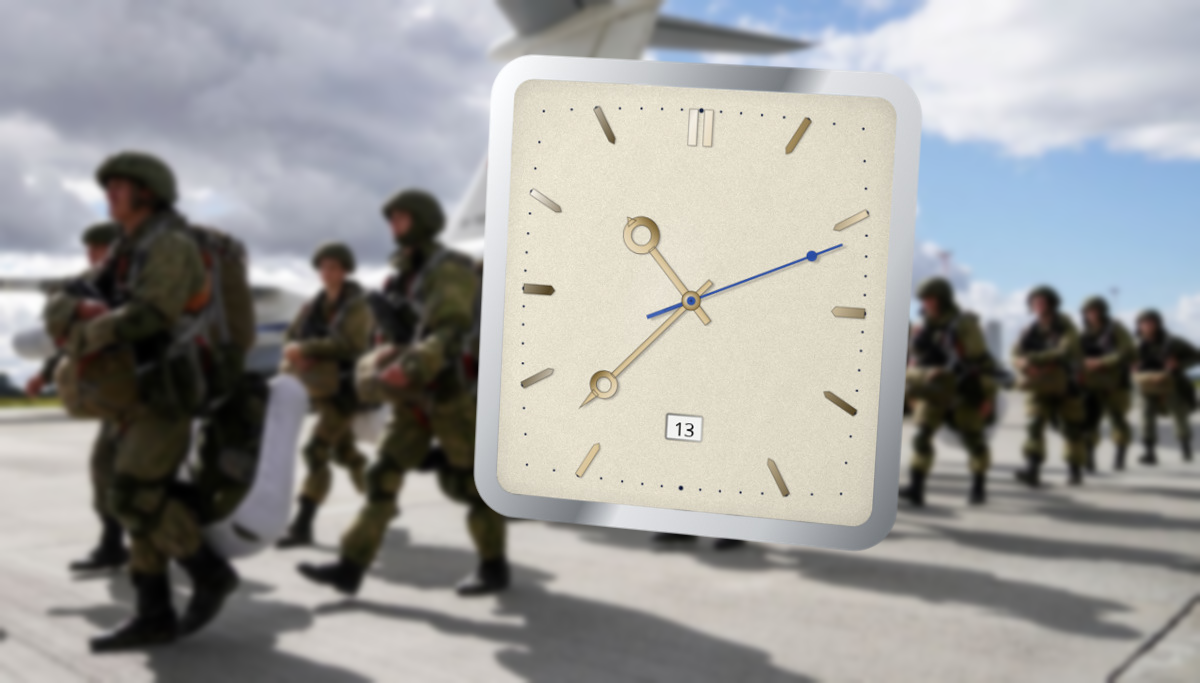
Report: {"hour": 10, "minute": 37, "second": 11}
